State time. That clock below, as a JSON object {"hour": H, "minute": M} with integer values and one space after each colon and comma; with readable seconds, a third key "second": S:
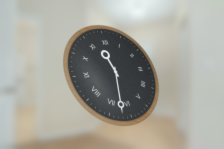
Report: {"hour": 11, "minute": 32}
